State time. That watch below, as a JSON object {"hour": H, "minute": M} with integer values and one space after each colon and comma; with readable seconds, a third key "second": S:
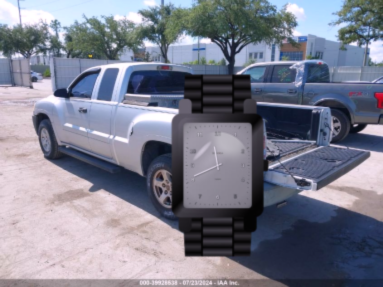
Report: {"hour": 11, "minute": 41}
